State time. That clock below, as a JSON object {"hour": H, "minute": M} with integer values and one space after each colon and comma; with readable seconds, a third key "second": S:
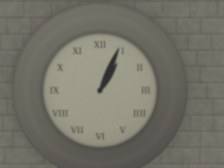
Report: {"hour": 1, "minute": 4}
